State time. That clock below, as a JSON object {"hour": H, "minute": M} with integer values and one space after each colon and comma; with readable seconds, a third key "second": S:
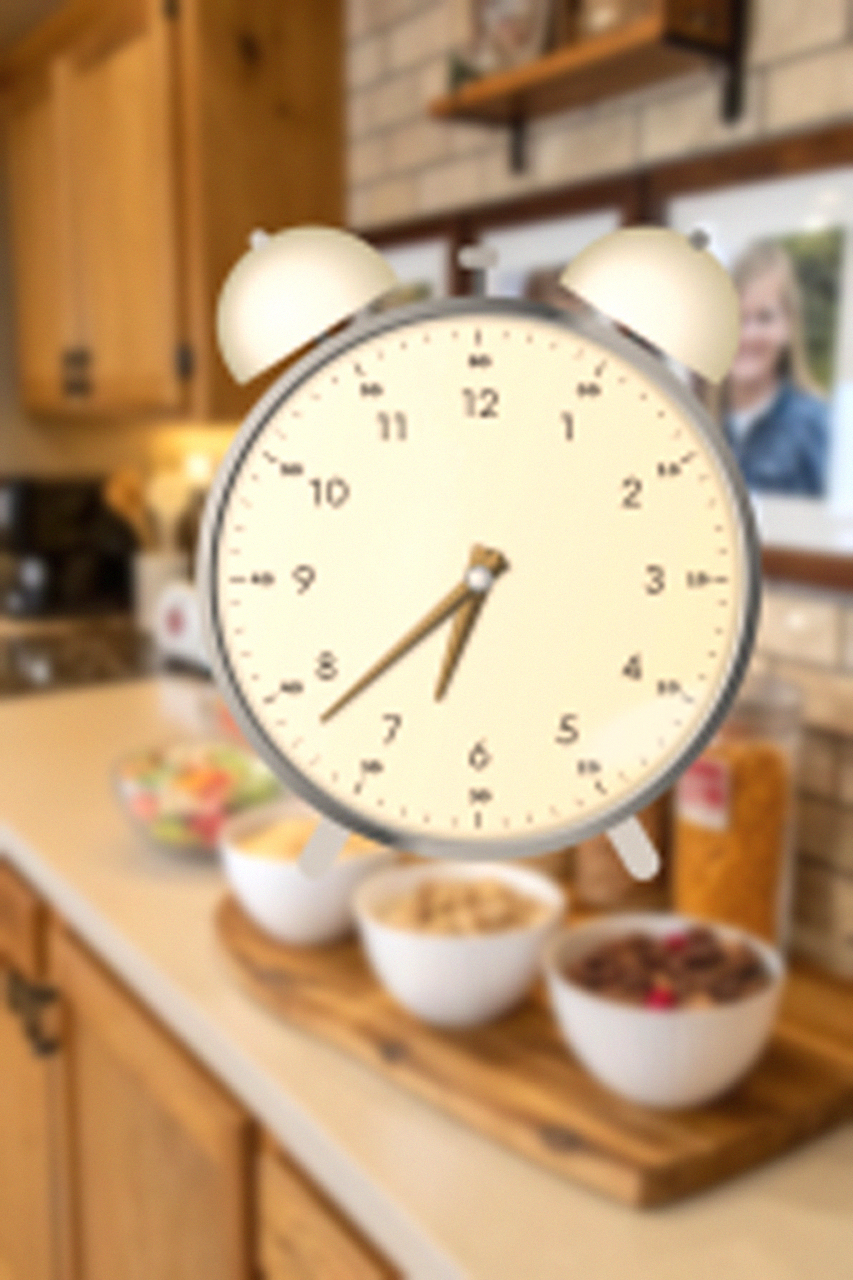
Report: {"hour": 6, "minute": 38}
